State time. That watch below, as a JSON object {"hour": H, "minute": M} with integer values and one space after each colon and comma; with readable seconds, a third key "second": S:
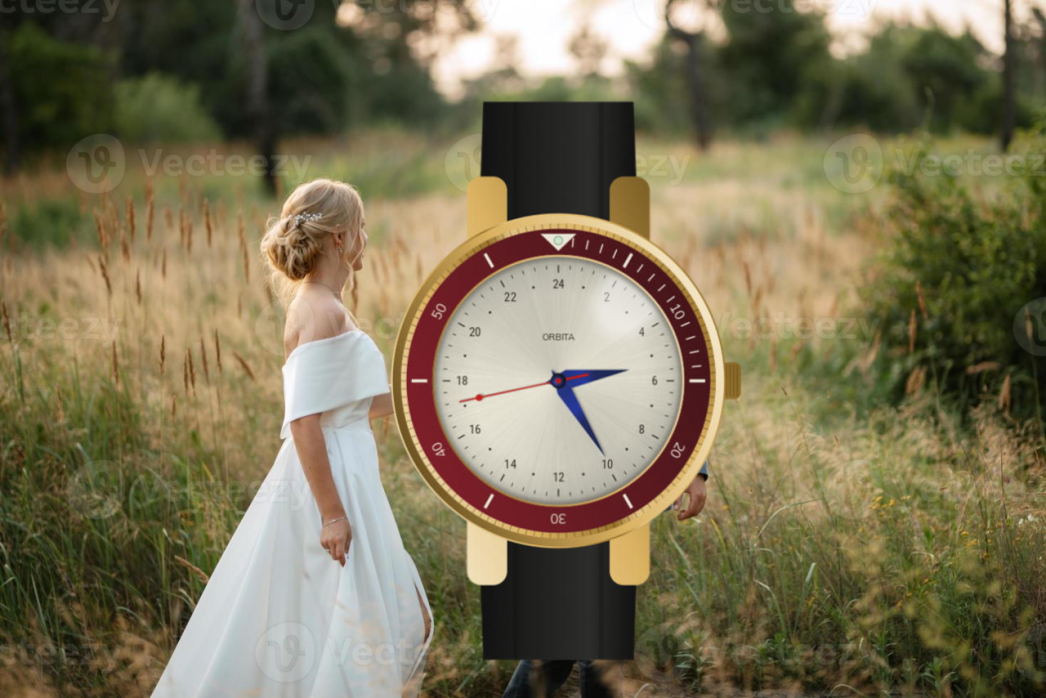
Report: {"hour": 5, "minute": 24, "second": 43}
